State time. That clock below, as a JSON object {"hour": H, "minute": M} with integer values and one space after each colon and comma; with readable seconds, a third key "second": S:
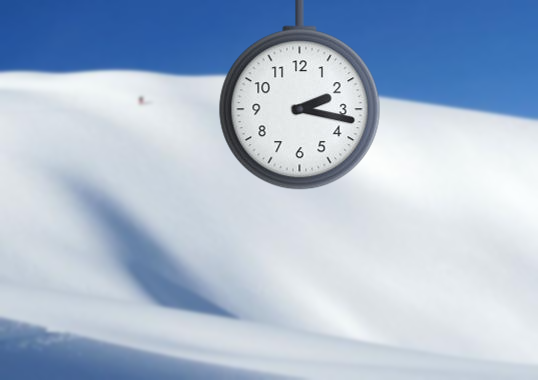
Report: {"hour": 2, "minute": 17}
